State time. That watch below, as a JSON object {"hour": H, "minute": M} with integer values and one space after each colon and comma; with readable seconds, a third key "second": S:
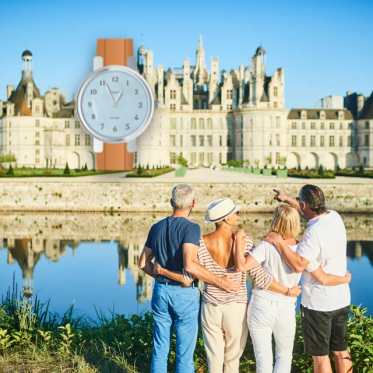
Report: {"hour": 12, "minute": 56}
